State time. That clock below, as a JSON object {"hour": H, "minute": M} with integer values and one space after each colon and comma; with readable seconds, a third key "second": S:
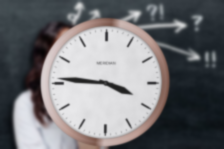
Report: {"hour": 3, "minute": 46}
